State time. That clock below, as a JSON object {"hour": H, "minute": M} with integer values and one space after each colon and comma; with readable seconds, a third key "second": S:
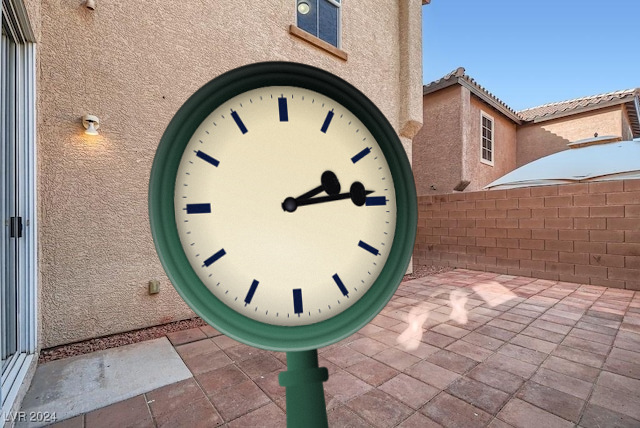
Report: {"hour": 2, "minute": 14}
